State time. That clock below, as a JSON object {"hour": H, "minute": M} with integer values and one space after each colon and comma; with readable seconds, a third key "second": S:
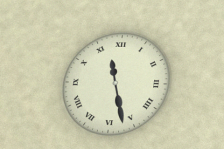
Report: {"hour": 11, "minute": 27}
